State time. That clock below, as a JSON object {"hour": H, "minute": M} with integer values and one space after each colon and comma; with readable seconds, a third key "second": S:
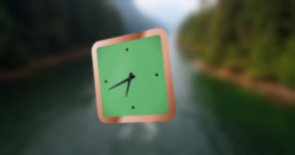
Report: {"hour": 6, "minute": 42}
